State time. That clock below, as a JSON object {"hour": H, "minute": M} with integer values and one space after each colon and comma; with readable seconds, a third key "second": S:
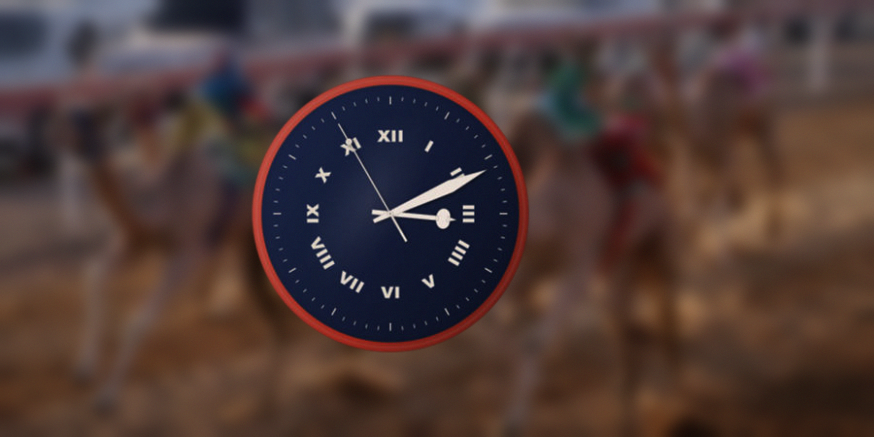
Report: {"hour": 3, "minute": 10, "second": 55}
